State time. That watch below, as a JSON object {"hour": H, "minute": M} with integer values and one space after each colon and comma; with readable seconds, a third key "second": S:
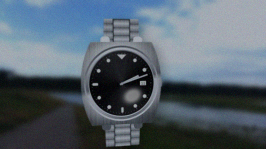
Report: {"hour": 2, "minute": 12}
